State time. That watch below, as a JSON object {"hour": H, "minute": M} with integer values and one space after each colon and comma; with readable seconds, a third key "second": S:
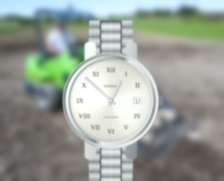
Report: {"hour": 12, "minute": 52}
